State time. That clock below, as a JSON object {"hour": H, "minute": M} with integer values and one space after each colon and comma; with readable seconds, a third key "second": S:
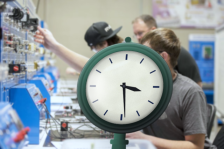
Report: {"hour": 3, "minute": 29}
